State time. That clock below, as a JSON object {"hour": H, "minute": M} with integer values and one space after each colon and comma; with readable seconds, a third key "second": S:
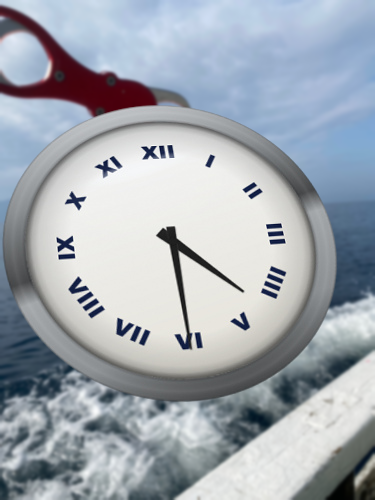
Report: {"hour": 4, "minute": 30}
